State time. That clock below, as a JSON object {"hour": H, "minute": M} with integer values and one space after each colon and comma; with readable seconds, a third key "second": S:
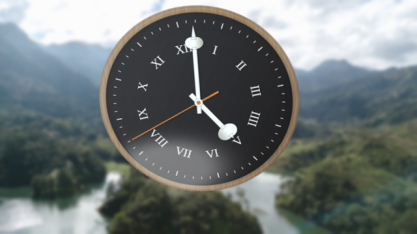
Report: {"hour": 5, "minute": 1, "second": 42}
